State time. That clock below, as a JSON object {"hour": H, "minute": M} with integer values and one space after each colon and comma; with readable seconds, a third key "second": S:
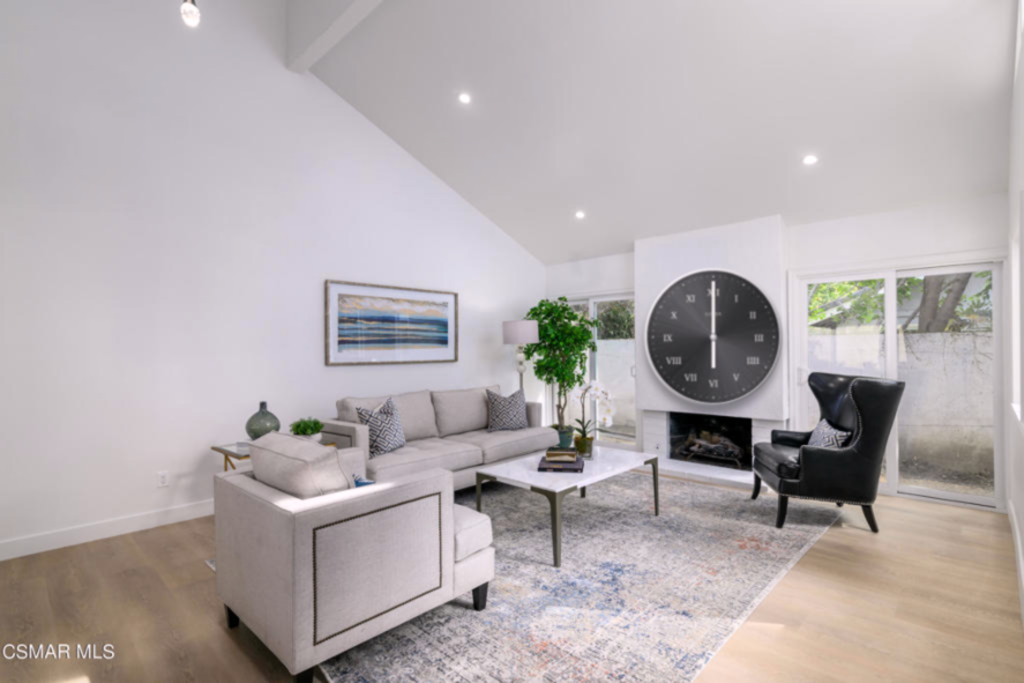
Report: {"hour": 6, "minute": 0}
